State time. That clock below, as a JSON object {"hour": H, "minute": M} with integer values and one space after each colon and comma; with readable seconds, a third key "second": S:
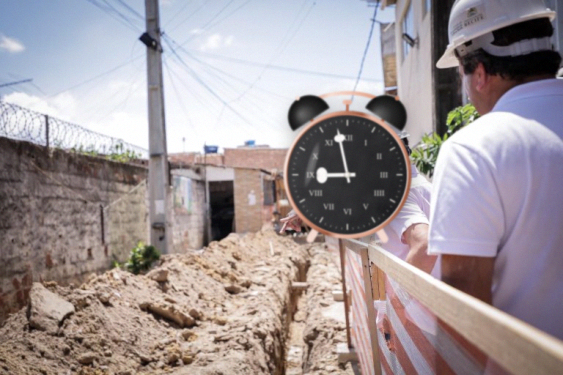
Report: {"hour": 8, "minute": 58}
